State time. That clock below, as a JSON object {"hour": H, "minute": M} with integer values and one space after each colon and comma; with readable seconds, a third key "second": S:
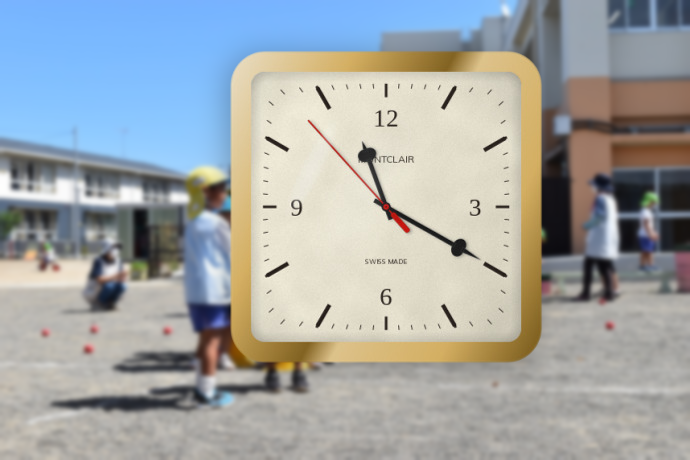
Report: {"hour": 11, "minute": 19, "second": 53}
